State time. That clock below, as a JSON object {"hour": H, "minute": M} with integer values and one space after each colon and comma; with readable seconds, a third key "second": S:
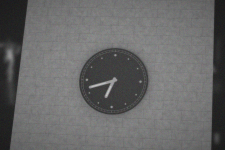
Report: {"hour": 6, "minute": 42}
